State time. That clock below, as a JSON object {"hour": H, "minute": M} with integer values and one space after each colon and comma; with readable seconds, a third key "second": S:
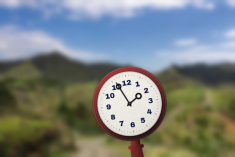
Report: {"hour": 1, "minute": 56}
